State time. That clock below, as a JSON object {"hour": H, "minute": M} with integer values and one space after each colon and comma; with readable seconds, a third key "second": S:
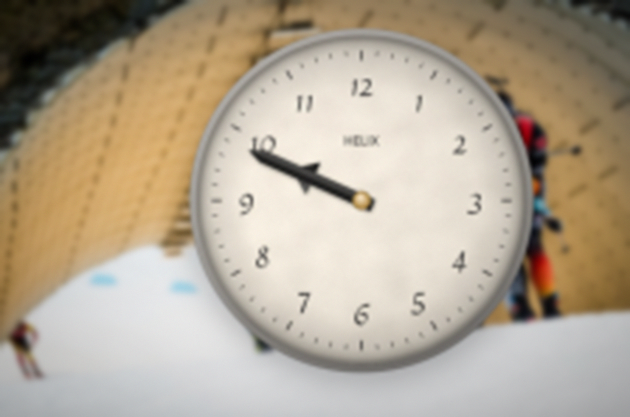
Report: {"hour": 9, "minute": 49}
